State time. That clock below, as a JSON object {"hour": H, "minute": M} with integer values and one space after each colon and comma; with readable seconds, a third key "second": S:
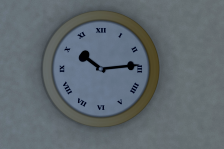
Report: {"hour": 10, "minute": 14}
